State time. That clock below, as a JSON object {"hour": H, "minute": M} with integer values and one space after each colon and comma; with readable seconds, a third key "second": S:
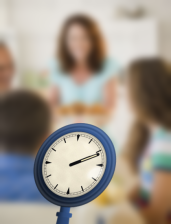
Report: {"hour": 2, "minute": 11}
